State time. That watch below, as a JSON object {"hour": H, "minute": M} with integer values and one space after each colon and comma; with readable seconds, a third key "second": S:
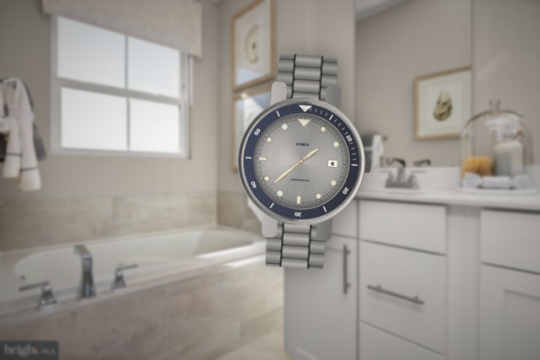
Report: {"hour": 1, "minute": 38}
